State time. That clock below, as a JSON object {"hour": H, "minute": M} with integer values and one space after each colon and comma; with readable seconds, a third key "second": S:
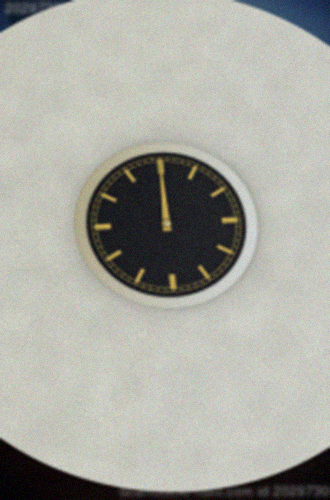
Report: {"hour": 12, "minute": 0}
